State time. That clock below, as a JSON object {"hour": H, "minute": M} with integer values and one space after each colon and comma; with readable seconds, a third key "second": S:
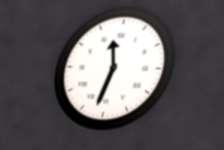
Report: {"hour": 11, "minute": 32}
